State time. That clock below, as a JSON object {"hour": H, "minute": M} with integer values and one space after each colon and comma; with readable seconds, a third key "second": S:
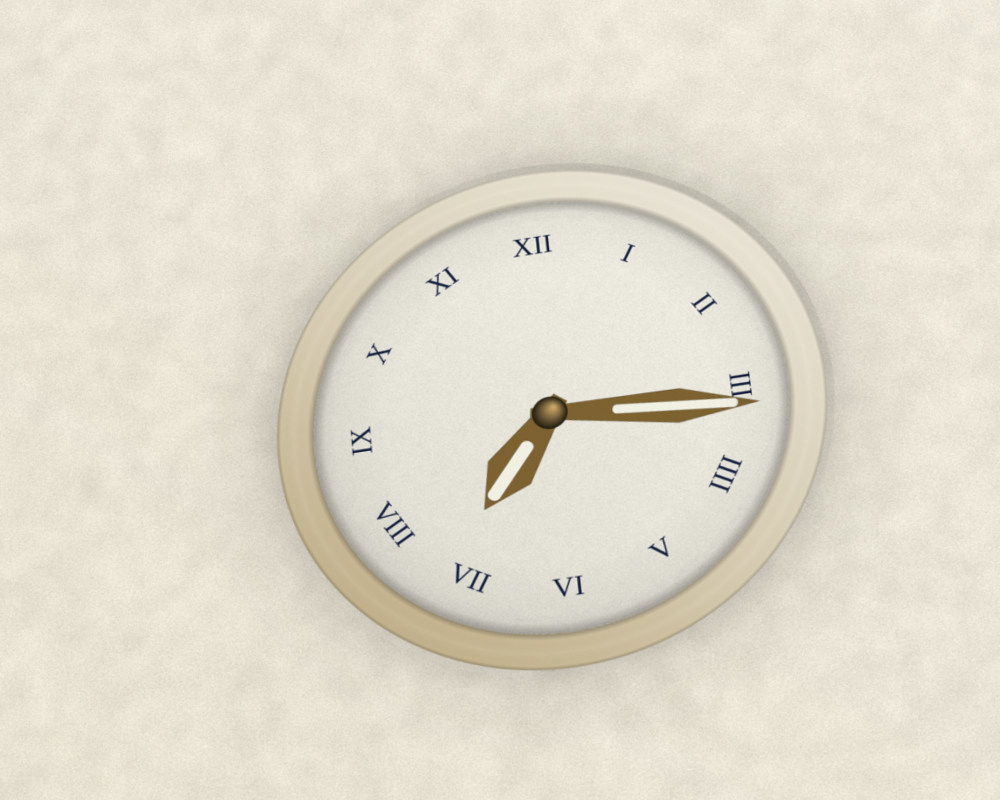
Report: {"hour": 7, "minute": 16}
